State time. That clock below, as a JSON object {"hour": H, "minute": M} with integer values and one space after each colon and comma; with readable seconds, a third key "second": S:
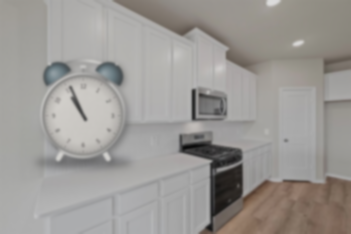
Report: {"hour": 10, "minute": 56}
